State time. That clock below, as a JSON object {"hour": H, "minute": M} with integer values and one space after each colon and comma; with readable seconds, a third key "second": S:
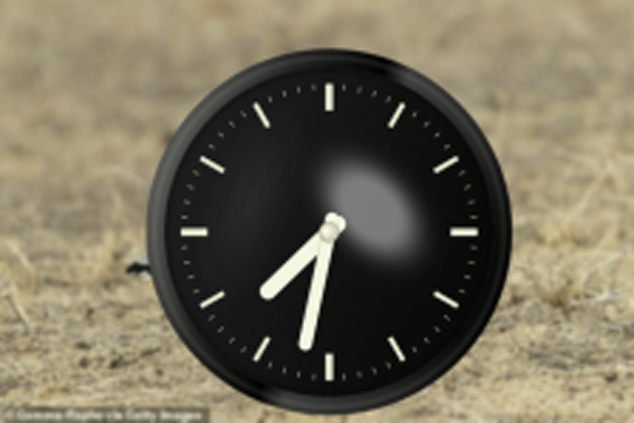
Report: {"hour": 7, "minute": 32}
